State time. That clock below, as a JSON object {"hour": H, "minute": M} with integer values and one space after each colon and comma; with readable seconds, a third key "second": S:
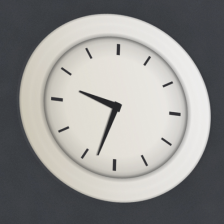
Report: {"hour": 9, "minute": 33}
